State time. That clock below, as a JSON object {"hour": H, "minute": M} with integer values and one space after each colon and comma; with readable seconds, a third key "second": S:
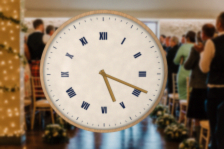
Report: {"hour": 5, "minute": 19}
